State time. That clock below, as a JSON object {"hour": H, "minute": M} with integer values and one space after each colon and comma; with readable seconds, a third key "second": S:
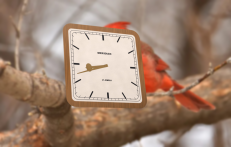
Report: {"hour": 8, "minute": 42}
